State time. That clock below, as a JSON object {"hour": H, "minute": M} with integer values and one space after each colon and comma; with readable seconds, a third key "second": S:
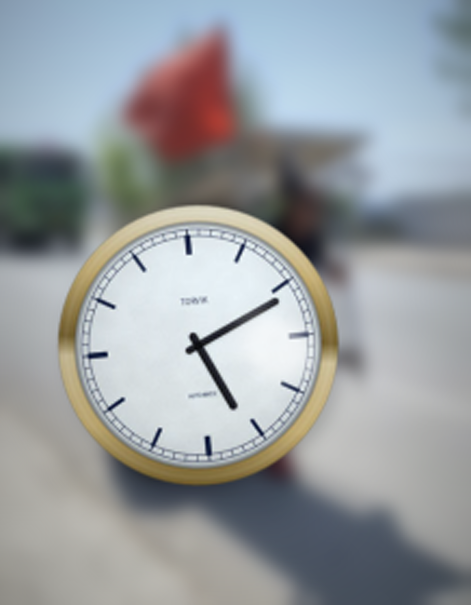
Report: {"hour": 5, "minute": 11}
